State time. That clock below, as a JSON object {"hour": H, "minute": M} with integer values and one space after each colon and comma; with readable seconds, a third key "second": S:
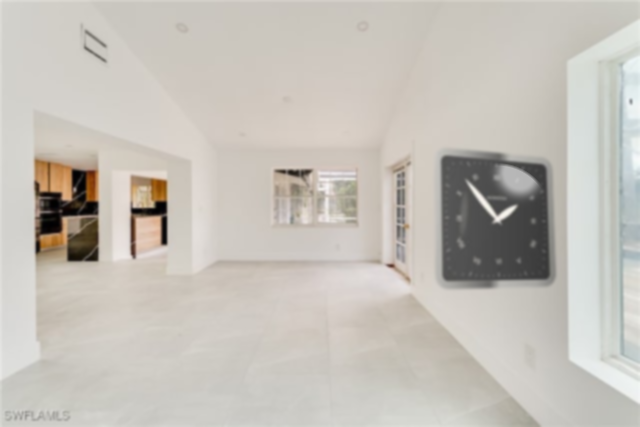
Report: {"hour": 1, "minute": 53}
